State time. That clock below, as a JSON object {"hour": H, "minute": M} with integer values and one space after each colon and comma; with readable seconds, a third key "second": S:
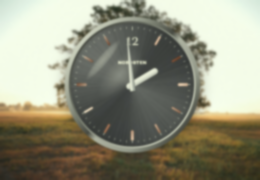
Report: {"hour": 1, "minute": 59}
